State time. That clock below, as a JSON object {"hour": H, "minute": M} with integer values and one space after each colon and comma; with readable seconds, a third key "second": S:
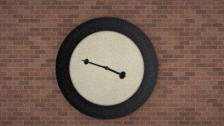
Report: {"hour": 3, "minute": 48}
